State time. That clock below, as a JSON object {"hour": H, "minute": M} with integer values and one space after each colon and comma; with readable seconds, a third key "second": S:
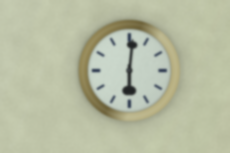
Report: {"hour": 6, "minute": 1}
